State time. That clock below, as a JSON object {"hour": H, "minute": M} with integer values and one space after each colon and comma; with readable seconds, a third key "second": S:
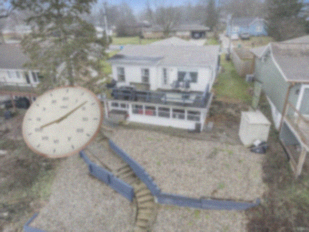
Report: {"hour": 8, "minute": 8}
